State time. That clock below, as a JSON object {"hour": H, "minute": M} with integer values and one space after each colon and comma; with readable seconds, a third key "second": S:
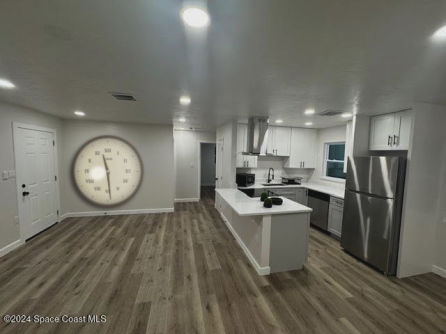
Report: {"hour": 11, "minute": 29}
